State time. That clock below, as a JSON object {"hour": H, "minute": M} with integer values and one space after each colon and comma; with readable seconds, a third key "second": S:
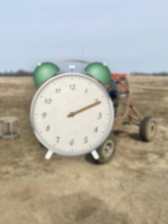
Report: {"hour": 2, "minute": 11}
